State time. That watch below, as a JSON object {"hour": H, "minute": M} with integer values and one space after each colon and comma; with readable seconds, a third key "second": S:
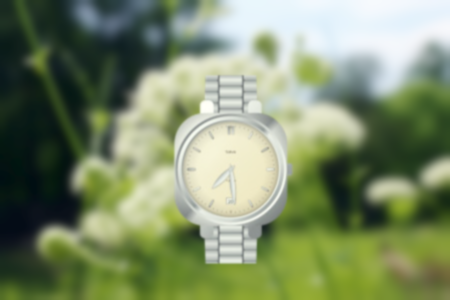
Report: {"hour": 7, "minute": 29}
